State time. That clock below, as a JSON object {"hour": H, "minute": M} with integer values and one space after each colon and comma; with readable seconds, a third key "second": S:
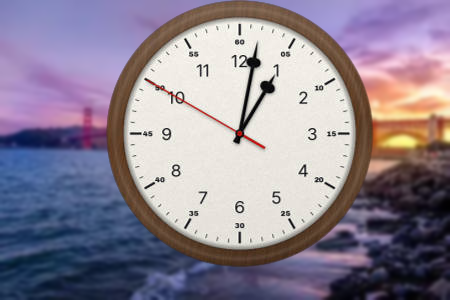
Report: {"hour": 1, "minute": 1, "second": 50}
